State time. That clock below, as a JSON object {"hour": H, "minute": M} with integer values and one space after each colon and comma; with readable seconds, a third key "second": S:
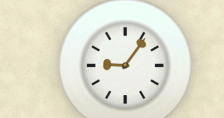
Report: {"hour": 9, "minute": 6}
